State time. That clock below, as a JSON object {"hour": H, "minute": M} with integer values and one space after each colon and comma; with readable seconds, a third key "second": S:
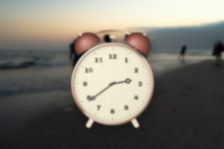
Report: {"hour": 2, "minute": 39}
